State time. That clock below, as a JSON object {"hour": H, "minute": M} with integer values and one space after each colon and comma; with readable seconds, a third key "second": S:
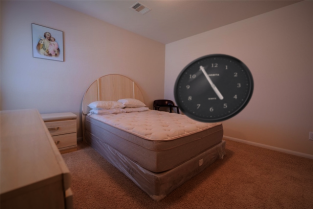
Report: {"hour": 4, "minute": 55}
